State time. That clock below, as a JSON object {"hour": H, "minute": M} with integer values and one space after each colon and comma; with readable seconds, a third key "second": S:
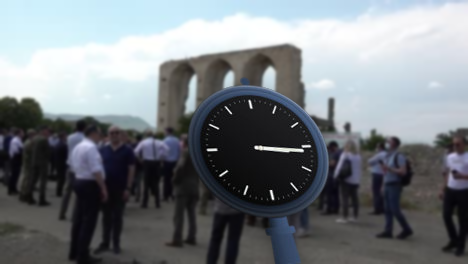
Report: {"hour": 3, "minute": 16}
